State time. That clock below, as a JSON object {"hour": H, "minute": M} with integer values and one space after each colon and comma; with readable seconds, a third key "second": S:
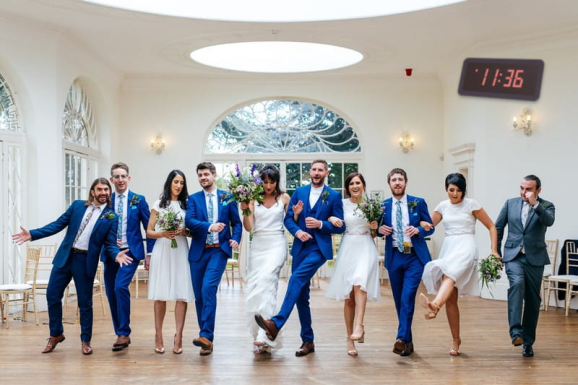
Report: {"hour": 11, "minute": 36}
